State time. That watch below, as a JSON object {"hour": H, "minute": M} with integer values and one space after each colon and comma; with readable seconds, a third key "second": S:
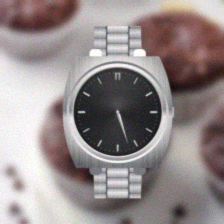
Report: {"hour": 5, "minute": 27}
